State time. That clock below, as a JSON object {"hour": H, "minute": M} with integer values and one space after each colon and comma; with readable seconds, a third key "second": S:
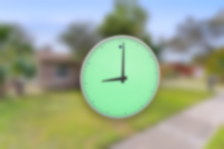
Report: {"hour": 9, "minute": 1}
